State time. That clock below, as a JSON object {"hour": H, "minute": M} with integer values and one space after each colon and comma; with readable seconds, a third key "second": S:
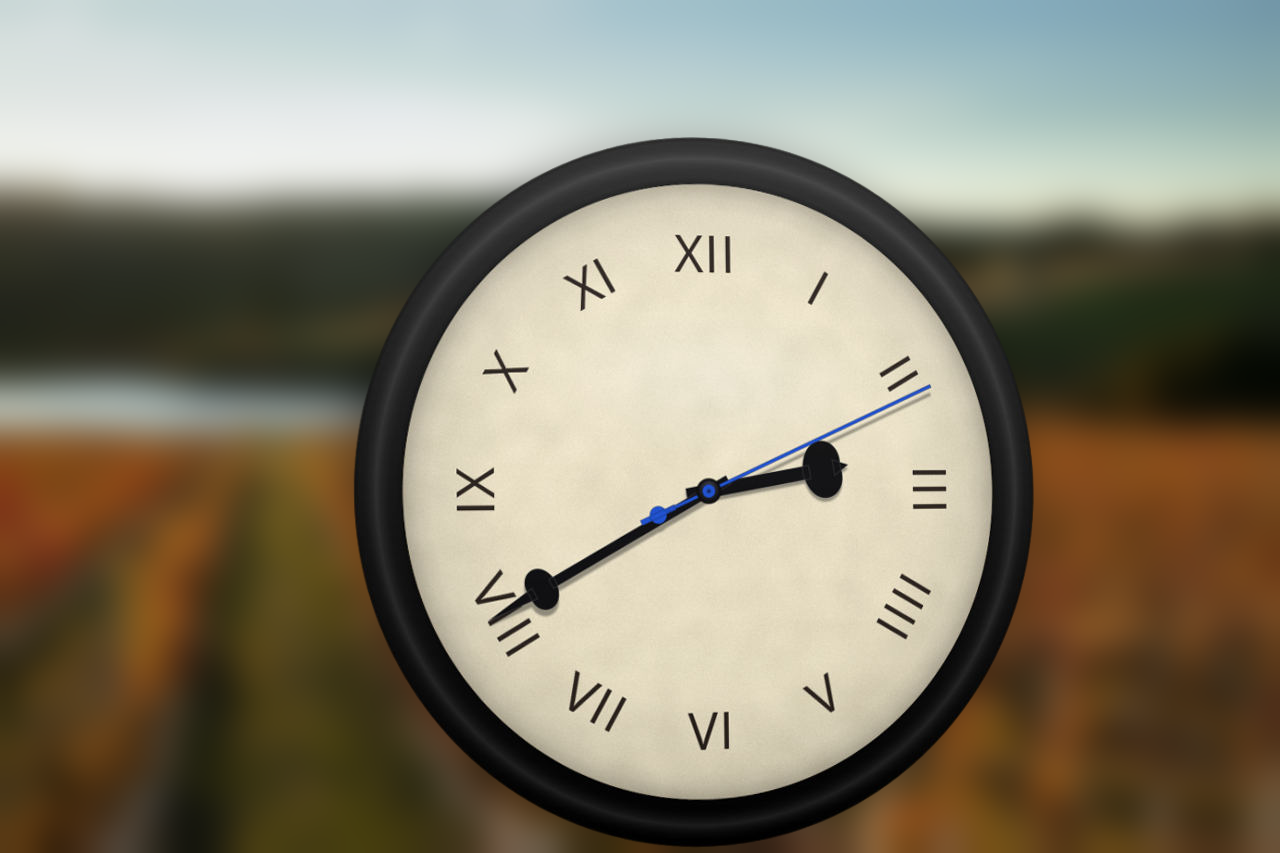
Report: {"hour": 2, "minute": 40, "second": 11}
